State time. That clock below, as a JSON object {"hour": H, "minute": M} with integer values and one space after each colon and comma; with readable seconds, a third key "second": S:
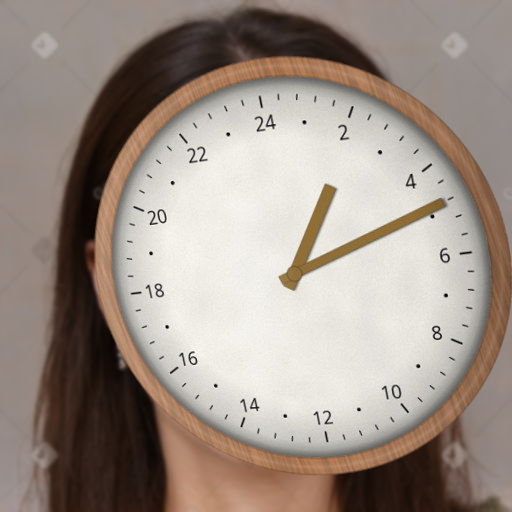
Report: {"hour": 2, "minute": 12}
